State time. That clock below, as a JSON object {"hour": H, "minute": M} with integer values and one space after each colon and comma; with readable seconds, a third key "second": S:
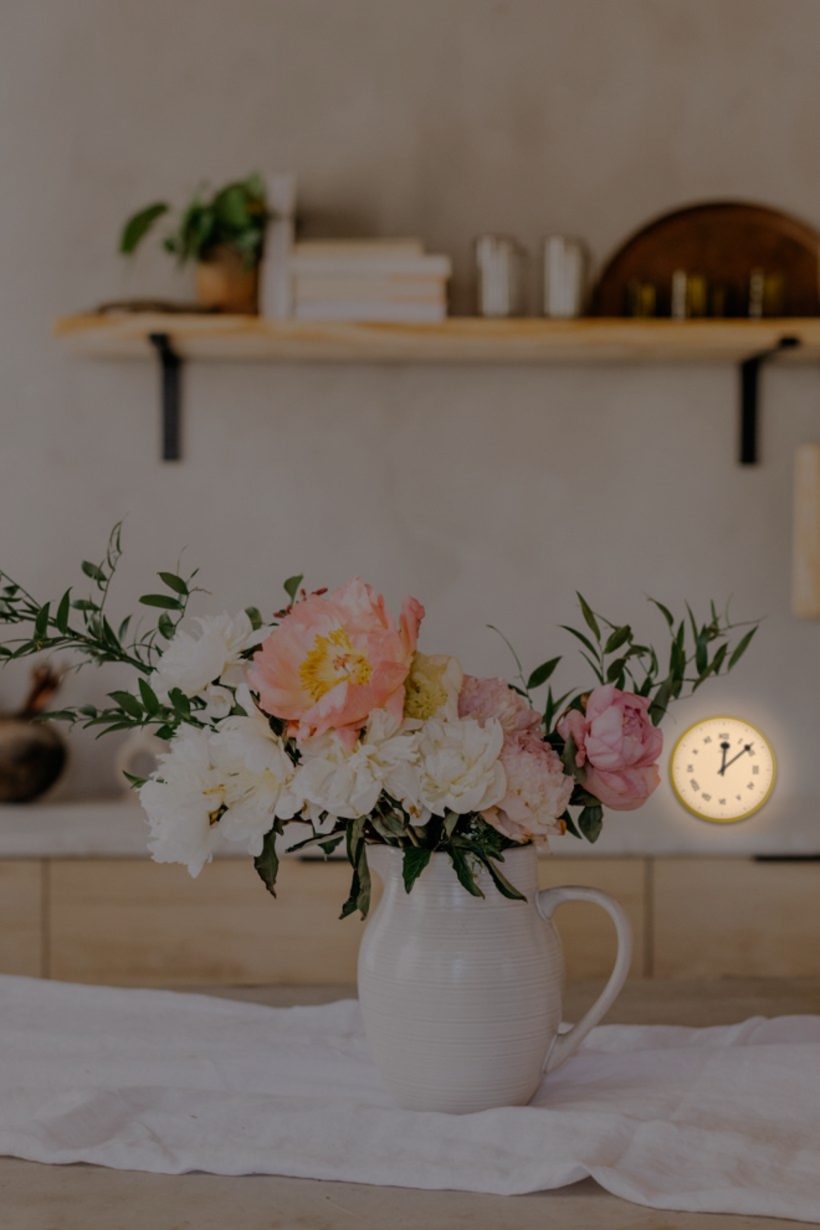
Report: {"hour": 12, "minute": 8}
